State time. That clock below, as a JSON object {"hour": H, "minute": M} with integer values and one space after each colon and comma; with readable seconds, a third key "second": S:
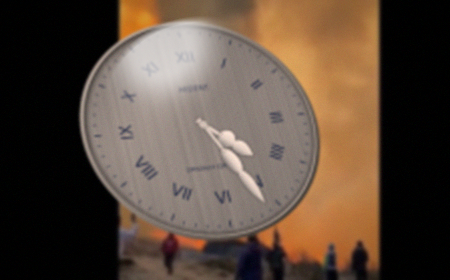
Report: {"hour": 4, "minute": 26}
